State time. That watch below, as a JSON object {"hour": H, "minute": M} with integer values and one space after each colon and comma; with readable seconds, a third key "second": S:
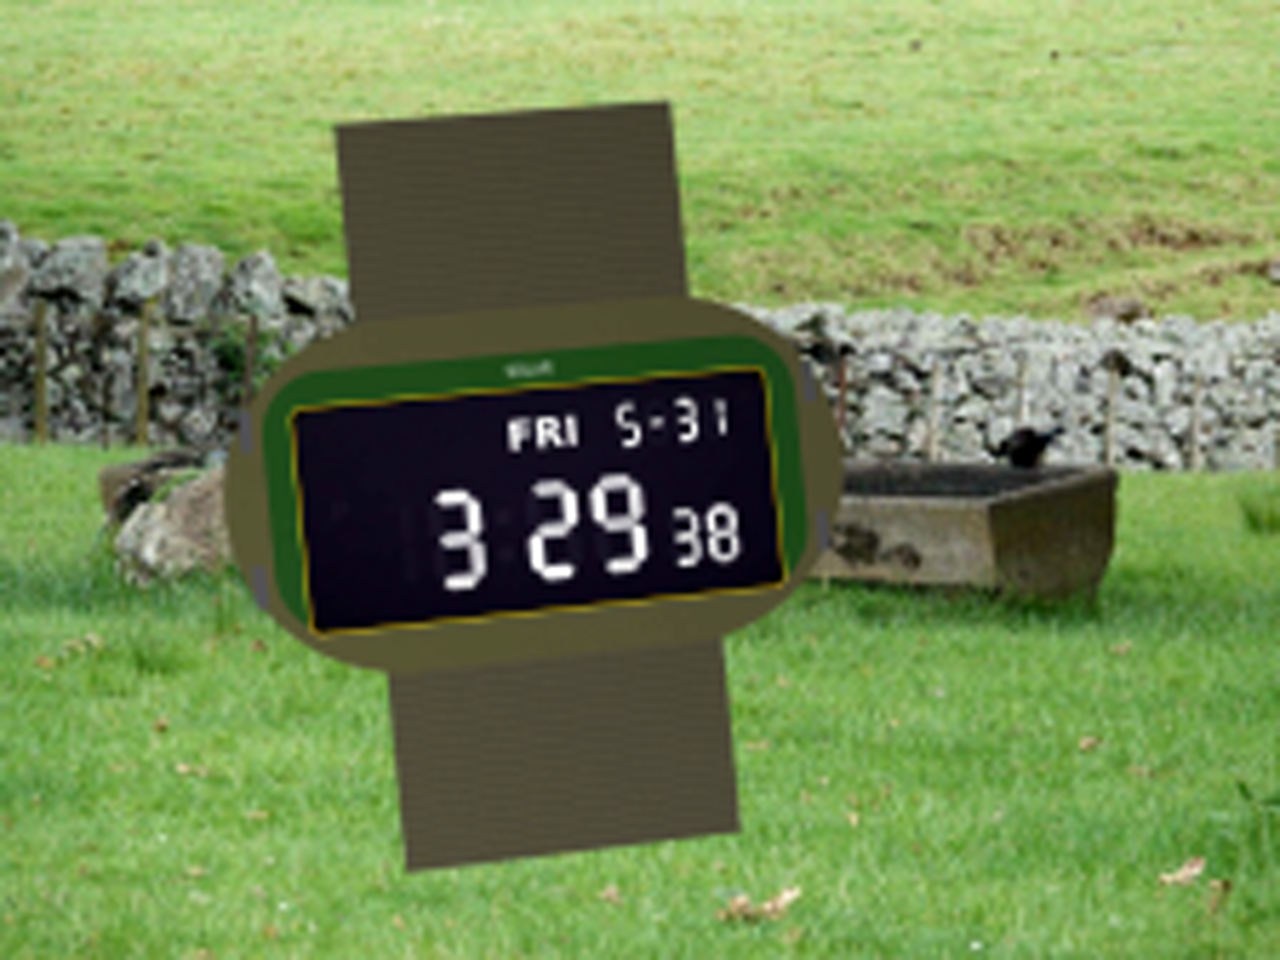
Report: {"hour": 3, "minute": 29, "second": 38}
